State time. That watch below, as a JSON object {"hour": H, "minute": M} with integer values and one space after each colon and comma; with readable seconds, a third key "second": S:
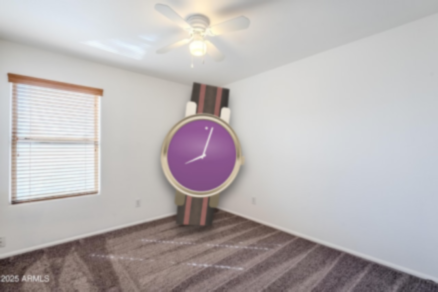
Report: {"hour": 8, "minute": 2}
